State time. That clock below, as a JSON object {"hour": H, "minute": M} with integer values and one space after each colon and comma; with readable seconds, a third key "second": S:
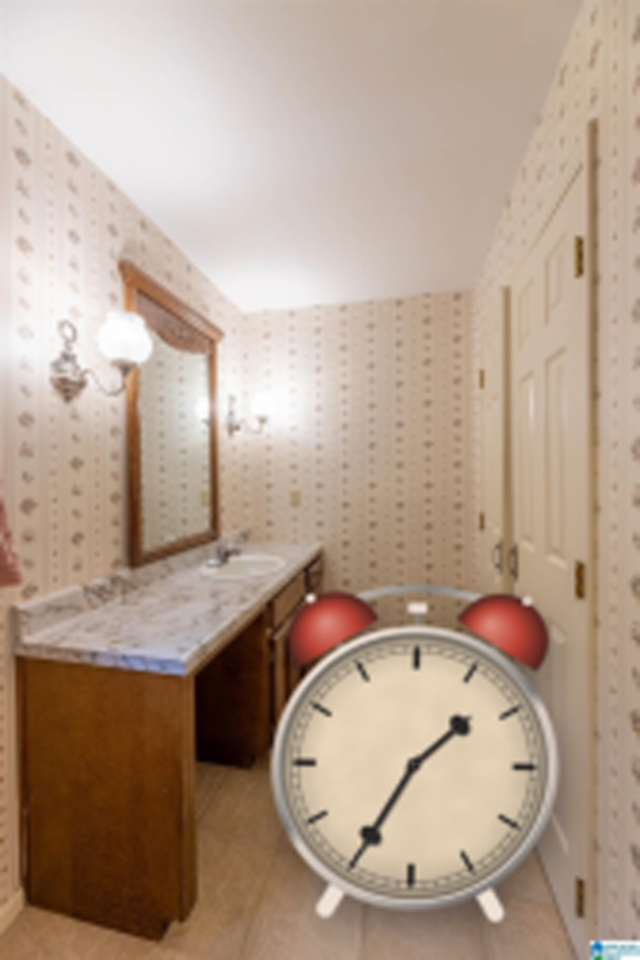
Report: {"hour": 1, "minute": 35}
